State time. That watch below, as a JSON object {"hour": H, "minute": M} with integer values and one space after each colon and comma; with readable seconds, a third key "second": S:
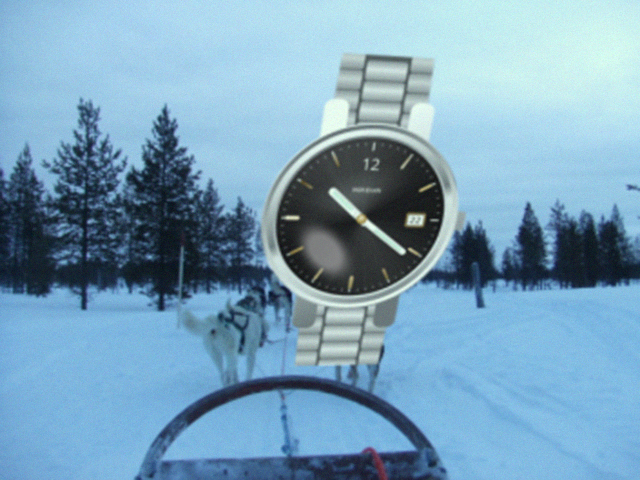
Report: {"hour": 10, "minute": 21}
